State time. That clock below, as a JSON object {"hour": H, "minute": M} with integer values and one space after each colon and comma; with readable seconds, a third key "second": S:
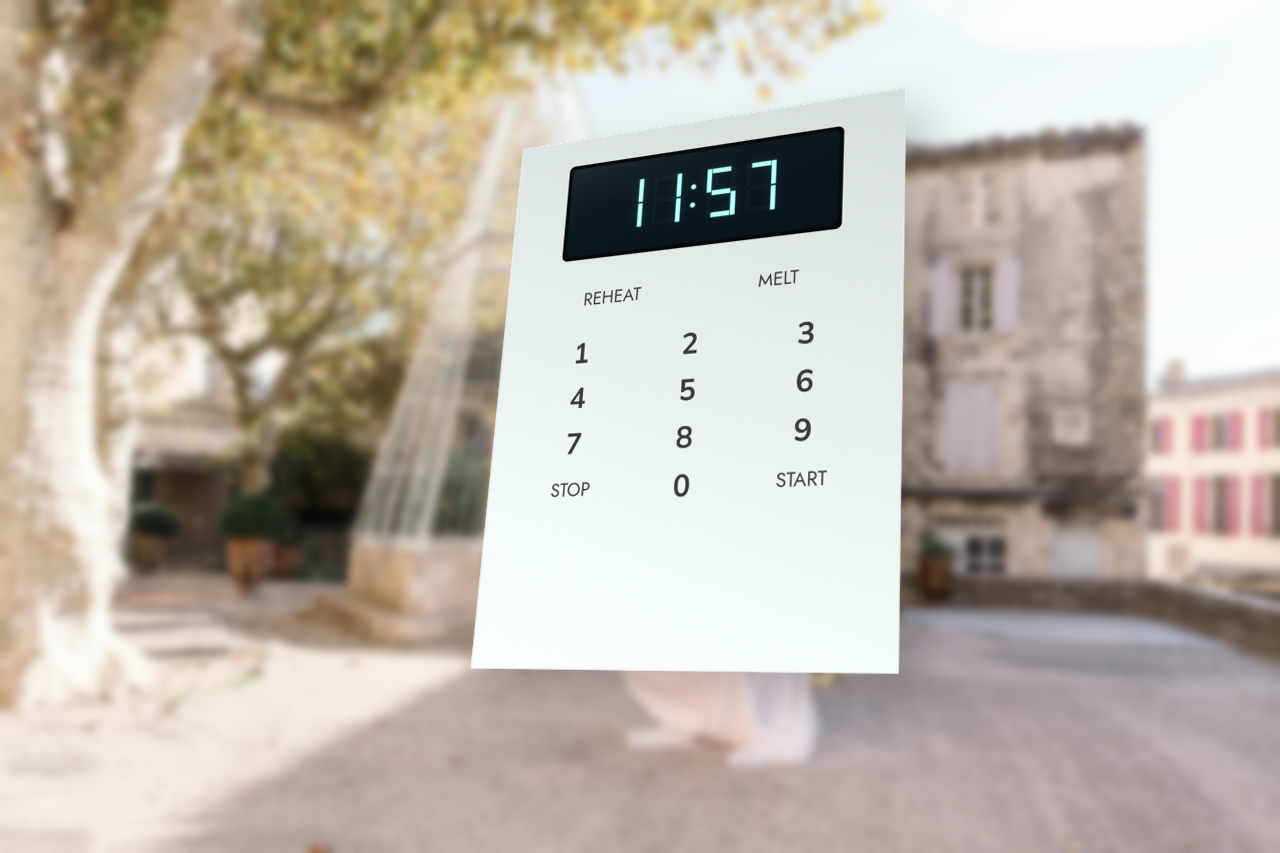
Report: {"hour": 11, "minute": 57}
